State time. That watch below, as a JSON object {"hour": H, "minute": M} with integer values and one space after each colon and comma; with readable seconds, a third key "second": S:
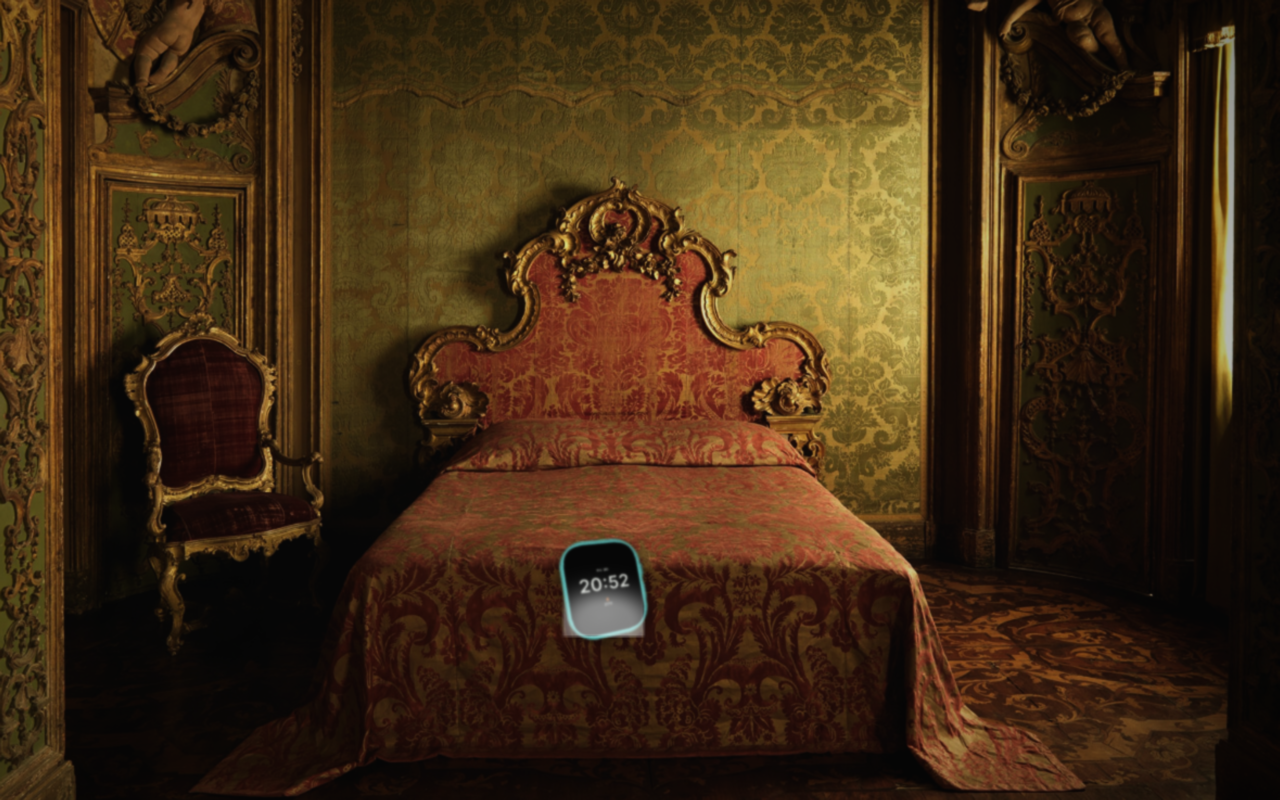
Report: {"hour": 20, "minute": 52}
